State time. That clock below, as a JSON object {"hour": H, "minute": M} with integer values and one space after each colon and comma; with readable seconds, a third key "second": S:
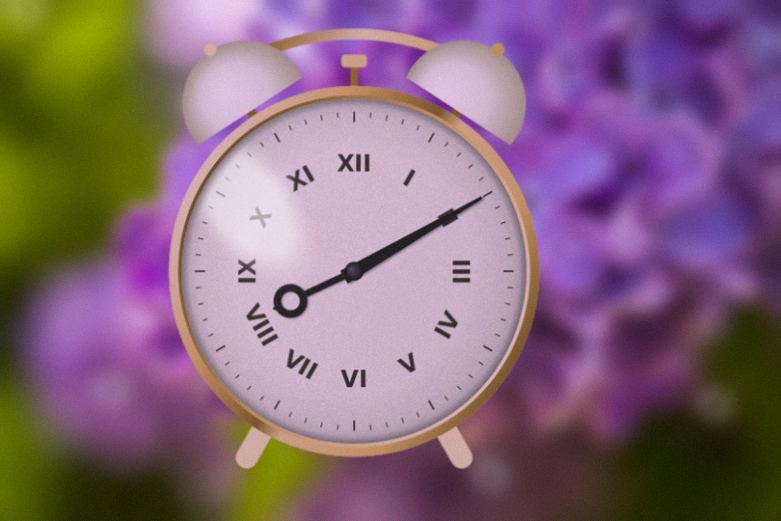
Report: {"hour": 8, "minute": 10}
